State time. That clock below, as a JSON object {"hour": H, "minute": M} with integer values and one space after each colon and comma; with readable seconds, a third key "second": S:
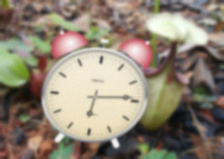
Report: {"hour": 6, "minute": 14}
